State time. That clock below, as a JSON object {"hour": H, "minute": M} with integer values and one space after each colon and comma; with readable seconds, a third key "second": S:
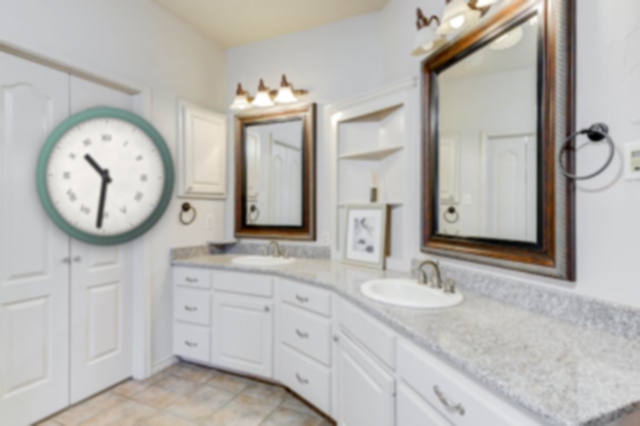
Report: {"hour": 10, "minute": 31}
